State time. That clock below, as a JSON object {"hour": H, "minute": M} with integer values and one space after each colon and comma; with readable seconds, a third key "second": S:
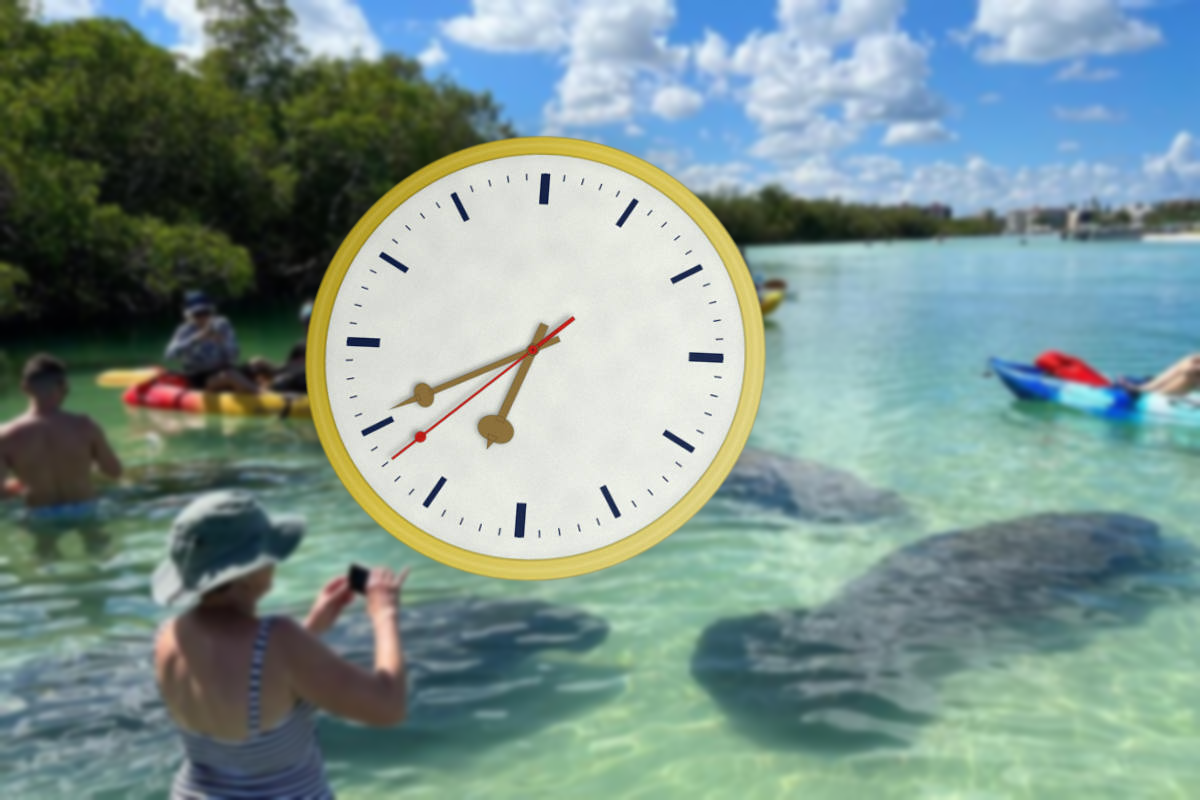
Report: {"hour": 6, "minute": 40, "second": 38}
